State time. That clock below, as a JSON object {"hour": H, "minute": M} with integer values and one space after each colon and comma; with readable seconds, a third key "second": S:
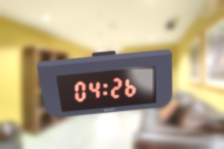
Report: {"hour": 4, "minute": 26}
